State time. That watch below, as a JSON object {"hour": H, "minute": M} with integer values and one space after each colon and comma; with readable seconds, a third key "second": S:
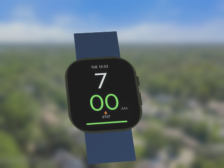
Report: {"hour": 7, "minute": 0}
